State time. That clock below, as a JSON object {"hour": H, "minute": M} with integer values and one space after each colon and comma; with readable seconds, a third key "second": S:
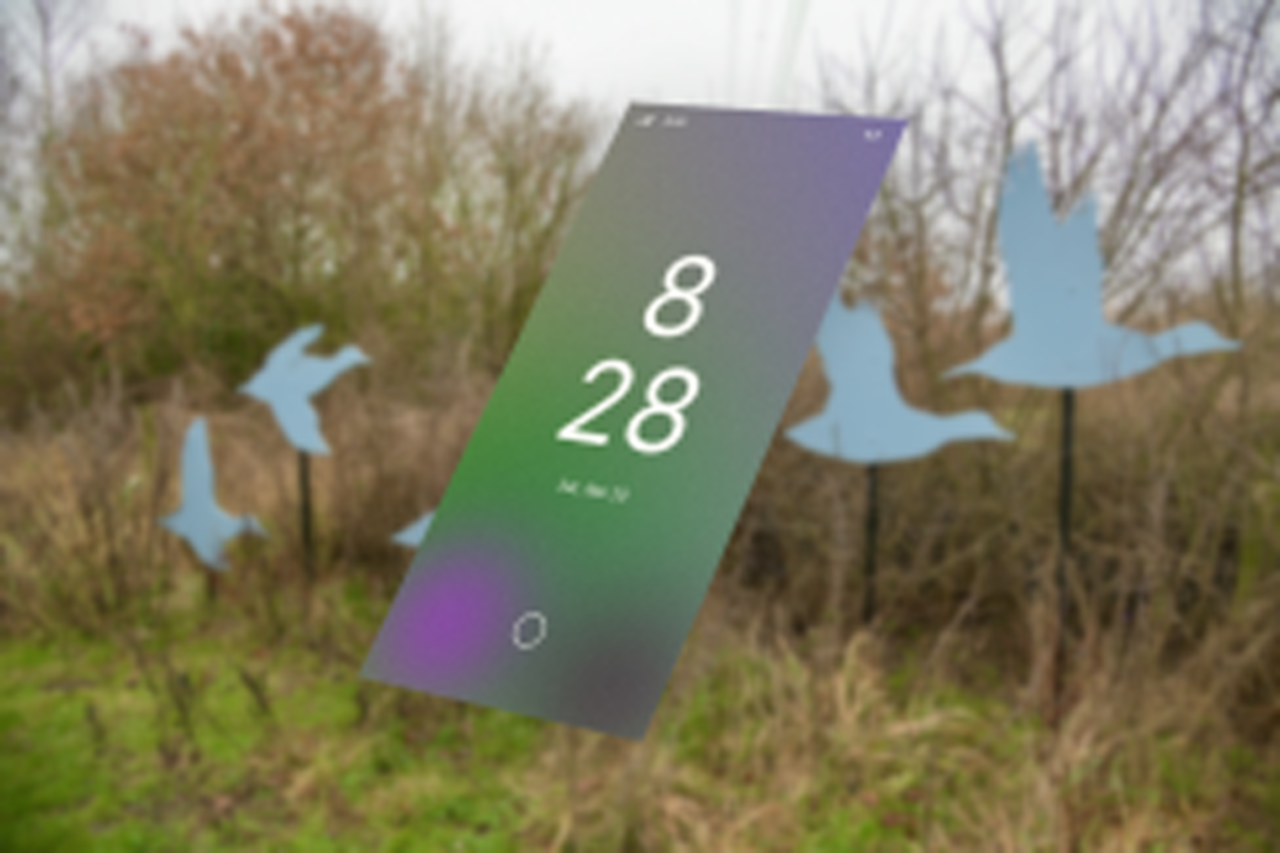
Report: {"hour": 8, "minute": 28}
